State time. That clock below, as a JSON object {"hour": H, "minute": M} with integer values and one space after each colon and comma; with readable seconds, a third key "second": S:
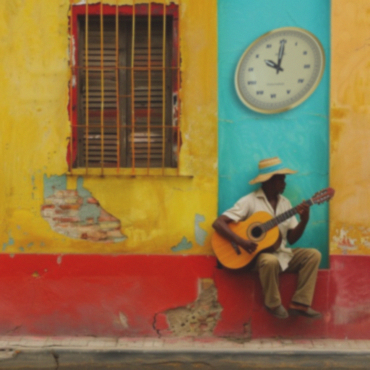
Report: {"hour": 10, "minute": 0}
